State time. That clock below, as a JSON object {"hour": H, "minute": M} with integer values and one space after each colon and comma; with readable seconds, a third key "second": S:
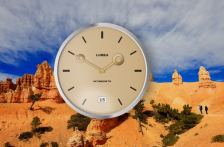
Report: {"hour": 1, "minute": 50}
